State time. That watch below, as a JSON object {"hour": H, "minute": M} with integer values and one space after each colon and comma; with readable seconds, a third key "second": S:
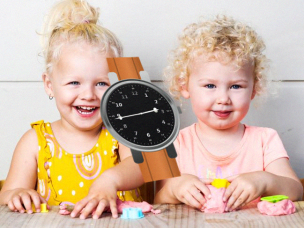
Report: {"hour": 2, "minute": 44}
